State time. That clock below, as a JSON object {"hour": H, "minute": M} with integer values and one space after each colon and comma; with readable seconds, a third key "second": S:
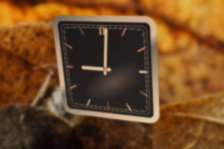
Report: {"hour": 9, "minute": 1}
